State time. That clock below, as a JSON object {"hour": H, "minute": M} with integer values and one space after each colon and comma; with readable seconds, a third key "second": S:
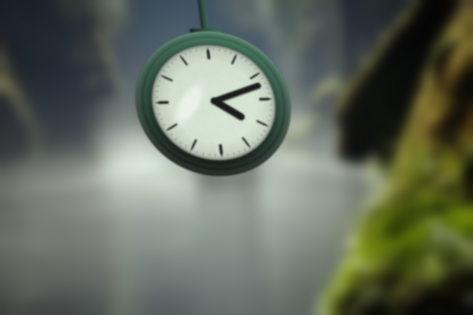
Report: {"hour": 4, "minute": 12}
